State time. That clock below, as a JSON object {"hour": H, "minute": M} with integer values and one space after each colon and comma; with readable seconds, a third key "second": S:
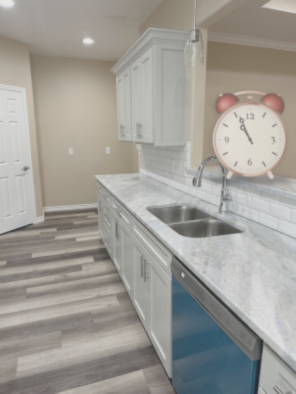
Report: {"hour": 10, "minute": 56}
